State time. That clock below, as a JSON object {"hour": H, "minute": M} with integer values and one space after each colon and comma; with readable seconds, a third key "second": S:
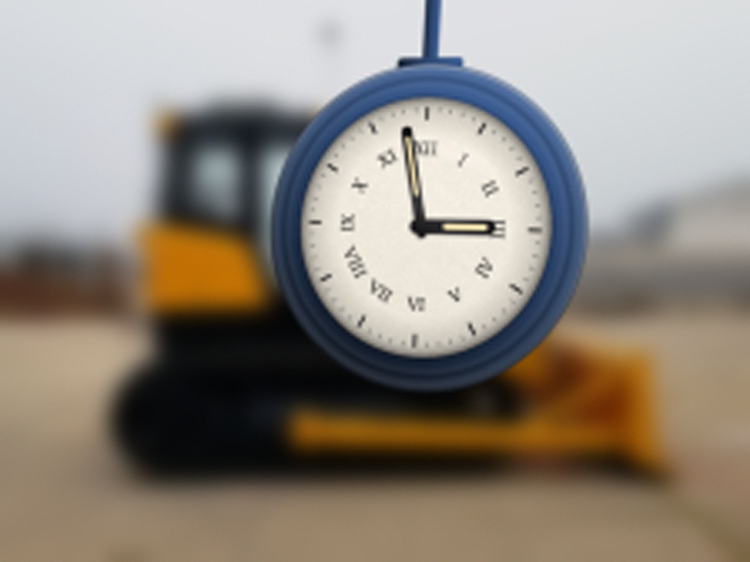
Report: {"hour": 2, "minute": 58}
